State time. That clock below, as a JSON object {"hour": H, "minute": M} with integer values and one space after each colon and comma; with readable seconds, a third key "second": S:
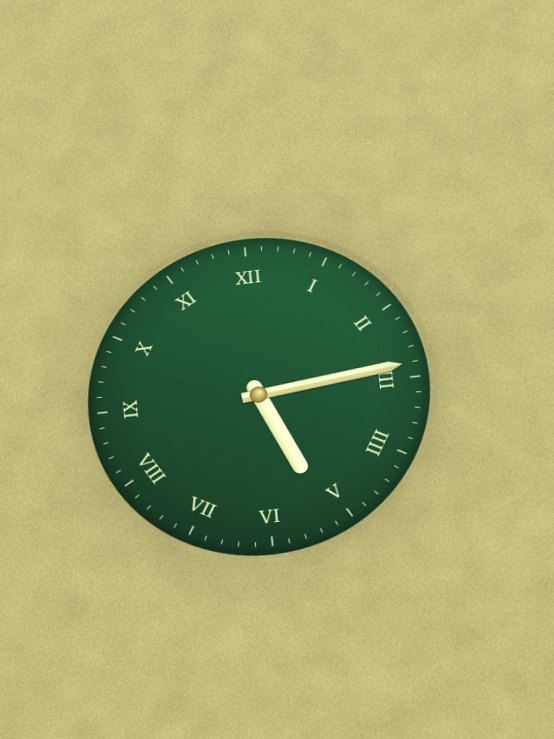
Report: {"hour": 5, "minute": 14}
